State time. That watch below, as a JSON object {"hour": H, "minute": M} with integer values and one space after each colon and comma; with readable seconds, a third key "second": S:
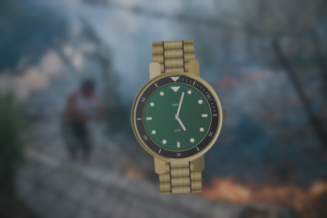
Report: {"hour": 5, "minute": 3}
